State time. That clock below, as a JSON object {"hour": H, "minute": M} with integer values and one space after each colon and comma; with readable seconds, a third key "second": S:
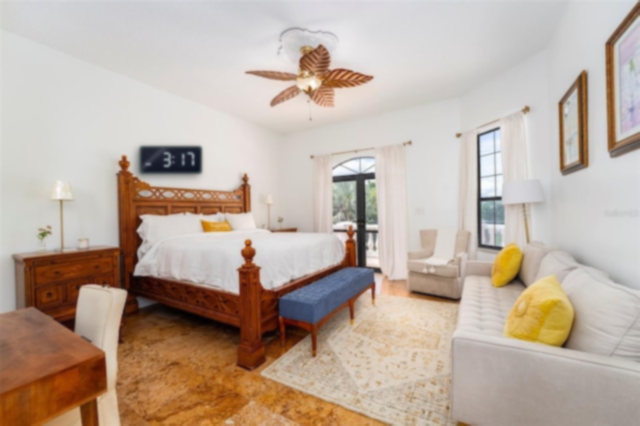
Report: {"hour": 3, "minute": 17}
